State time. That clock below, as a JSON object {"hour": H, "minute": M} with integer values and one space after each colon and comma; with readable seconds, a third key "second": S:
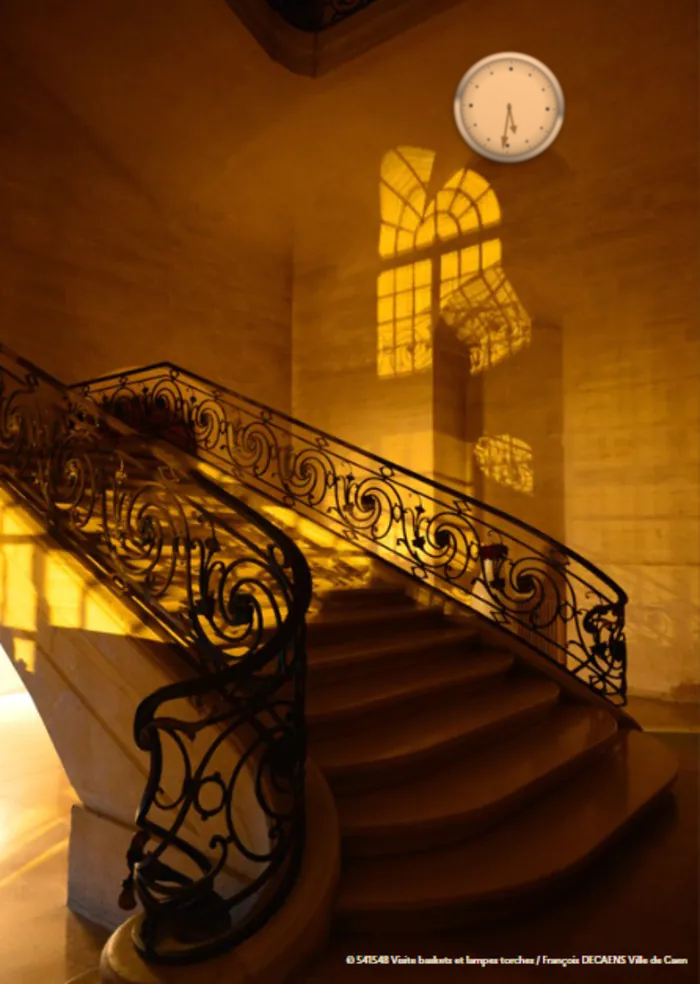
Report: {"hour": 5, "minute": 31}
